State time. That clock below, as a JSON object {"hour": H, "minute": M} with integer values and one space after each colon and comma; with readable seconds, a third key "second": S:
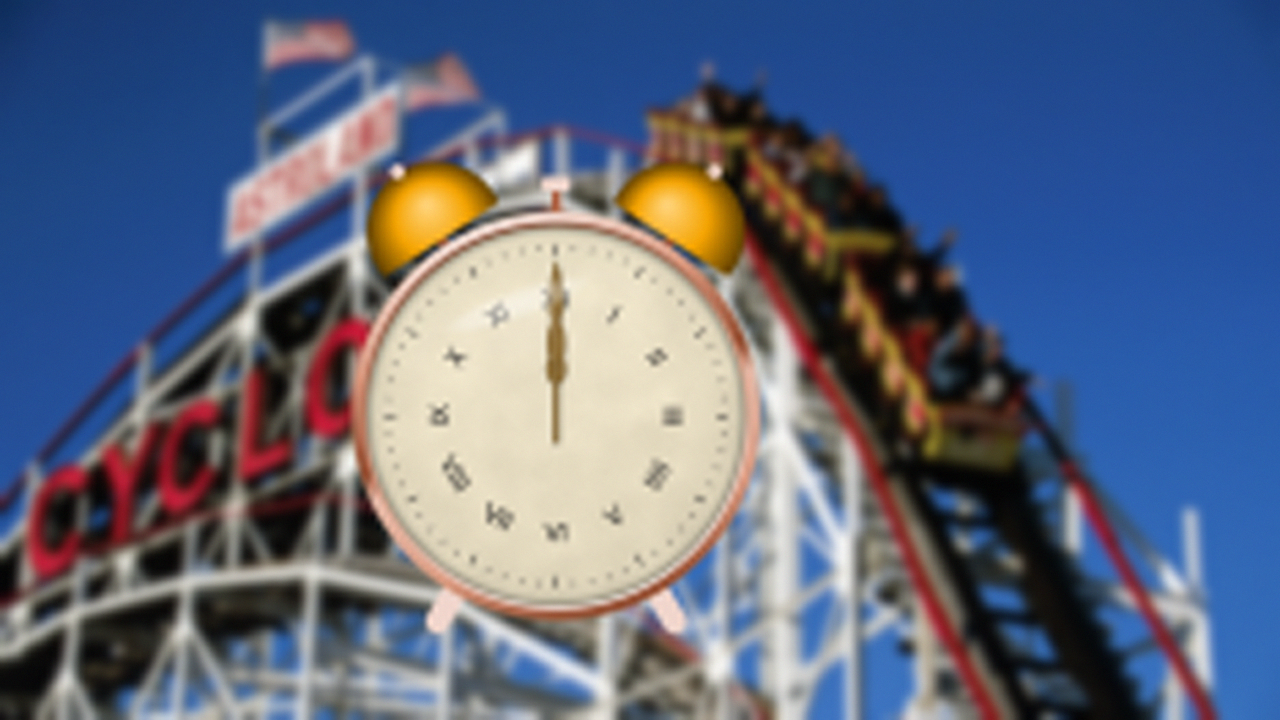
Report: {"hour": 12, "minute": 0}
